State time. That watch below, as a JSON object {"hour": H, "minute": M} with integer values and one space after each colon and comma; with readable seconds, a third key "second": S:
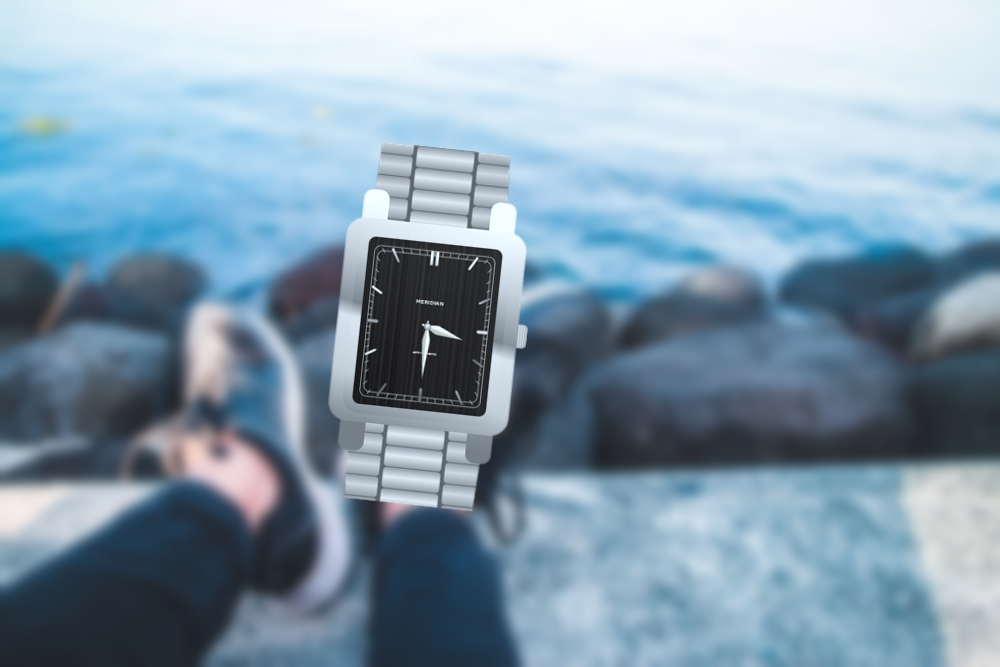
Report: {"hour": 3, "minute": 30}
